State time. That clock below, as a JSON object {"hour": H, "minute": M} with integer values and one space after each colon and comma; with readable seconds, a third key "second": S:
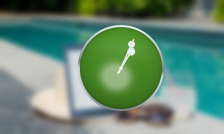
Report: {"hour": 1, "minute": 4}
